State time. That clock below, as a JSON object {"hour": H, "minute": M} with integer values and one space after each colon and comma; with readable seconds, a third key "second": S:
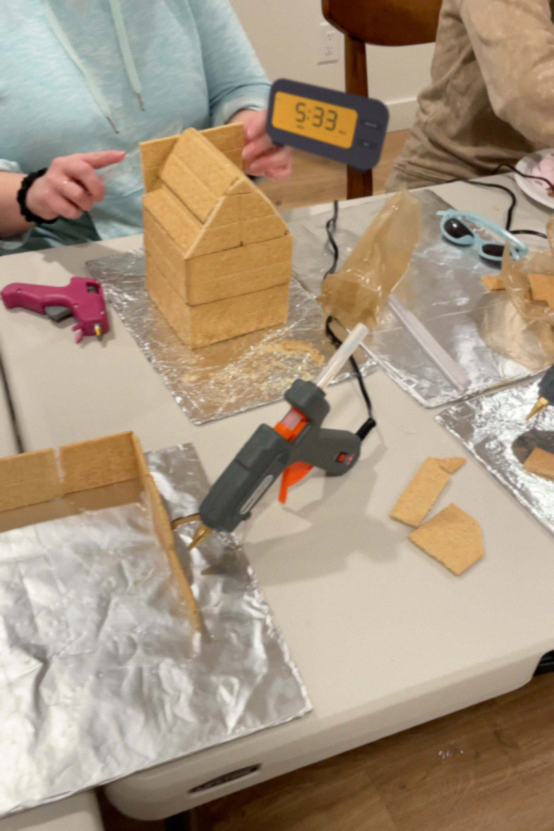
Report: {"hour": 5, "minute": 33}
